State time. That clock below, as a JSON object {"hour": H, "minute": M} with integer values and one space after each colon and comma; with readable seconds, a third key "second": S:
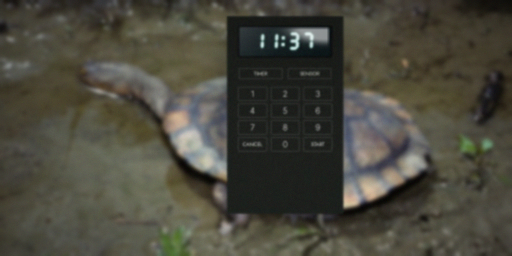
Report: {"hour": 11, "minute": 37}
